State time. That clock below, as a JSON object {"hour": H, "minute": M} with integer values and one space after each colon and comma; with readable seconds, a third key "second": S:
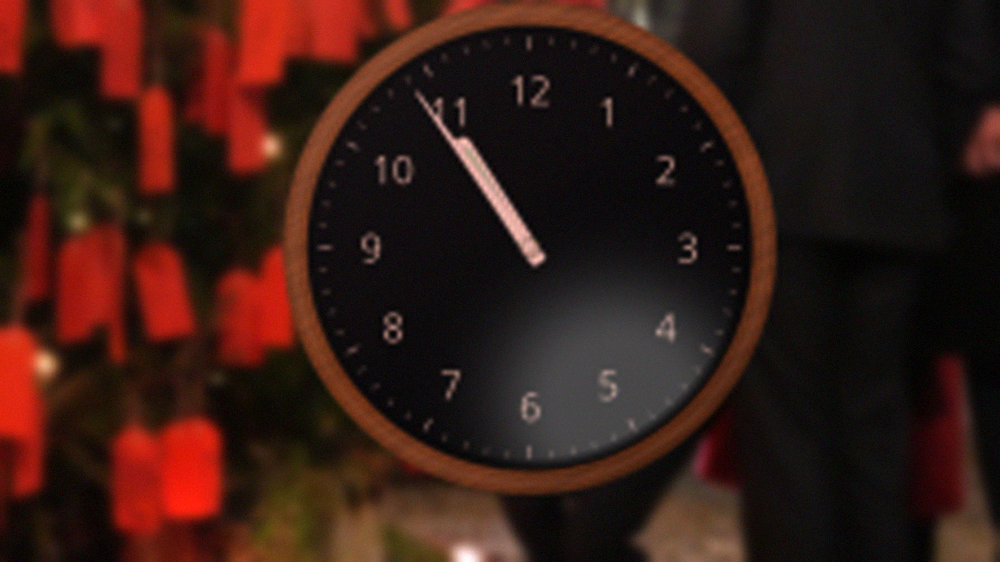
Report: {"hour": 10, "minute": 54}
